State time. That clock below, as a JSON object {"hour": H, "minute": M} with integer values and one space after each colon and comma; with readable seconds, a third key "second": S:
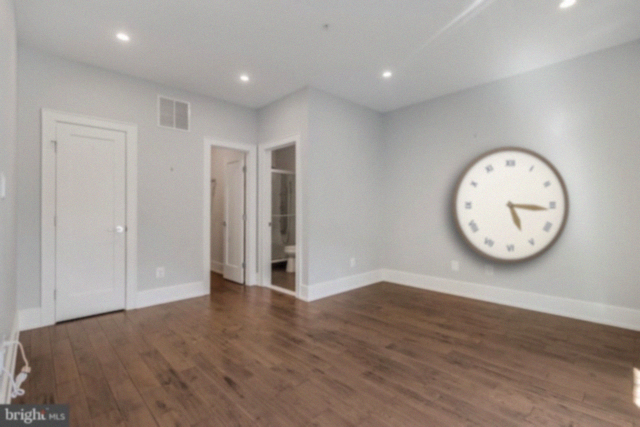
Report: {"hour": 5, "minute": 16}
